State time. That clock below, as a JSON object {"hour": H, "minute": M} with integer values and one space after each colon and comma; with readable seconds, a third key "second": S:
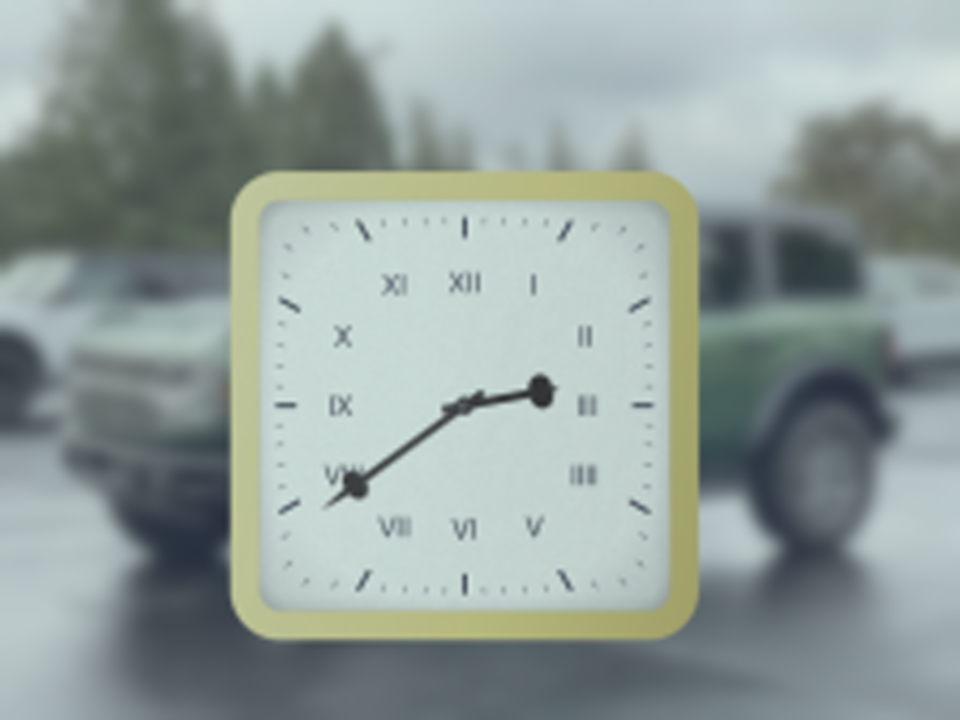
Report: {"hour": 2, "minute": 39}
